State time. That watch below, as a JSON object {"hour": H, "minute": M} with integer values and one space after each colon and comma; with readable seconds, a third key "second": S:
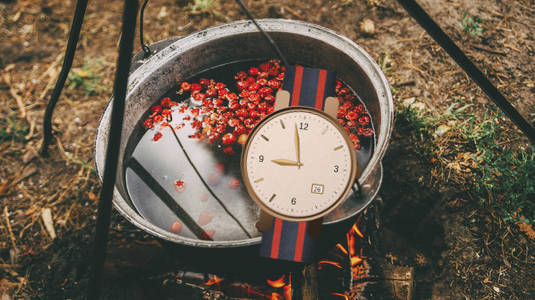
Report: {"hour": 8, "minute": 58}
